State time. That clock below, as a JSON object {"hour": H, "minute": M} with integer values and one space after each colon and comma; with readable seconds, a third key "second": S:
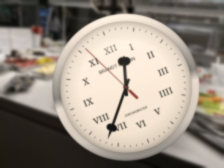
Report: {"hour": 12, "minute": 36, "second": 56}
